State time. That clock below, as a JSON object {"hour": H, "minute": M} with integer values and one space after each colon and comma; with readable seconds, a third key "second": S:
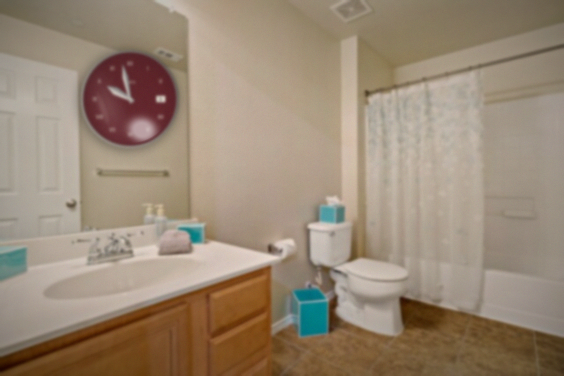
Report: {"hour": 9, "minute": 58}
